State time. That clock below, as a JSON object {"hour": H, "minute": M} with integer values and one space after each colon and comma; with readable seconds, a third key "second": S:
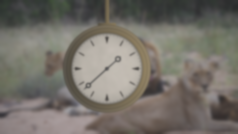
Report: {"hour": 1, "minute": 38}
